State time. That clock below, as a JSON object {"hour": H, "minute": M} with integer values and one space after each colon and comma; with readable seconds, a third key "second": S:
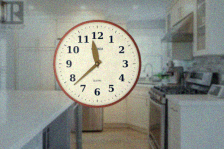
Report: {"hour": 11, "minute": 38}
